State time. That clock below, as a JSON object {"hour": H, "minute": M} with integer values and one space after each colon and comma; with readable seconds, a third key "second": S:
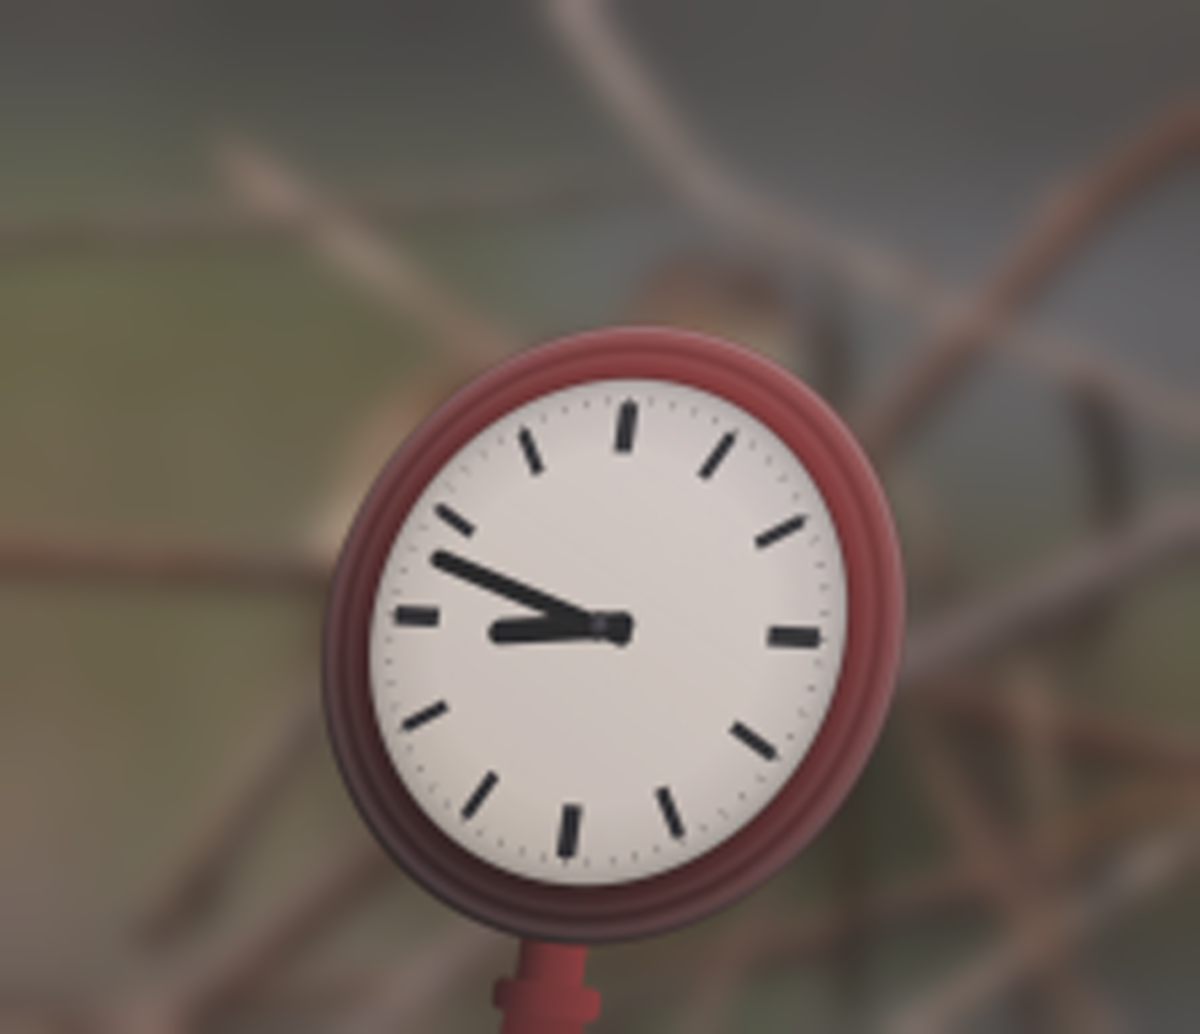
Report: {"hour": 8, "minute": 48}
